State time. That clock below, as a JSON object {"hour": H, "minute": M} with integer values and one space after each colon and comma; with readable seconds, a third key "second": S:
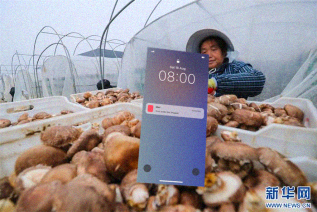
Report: {"hour": 8, "minute": 0}
